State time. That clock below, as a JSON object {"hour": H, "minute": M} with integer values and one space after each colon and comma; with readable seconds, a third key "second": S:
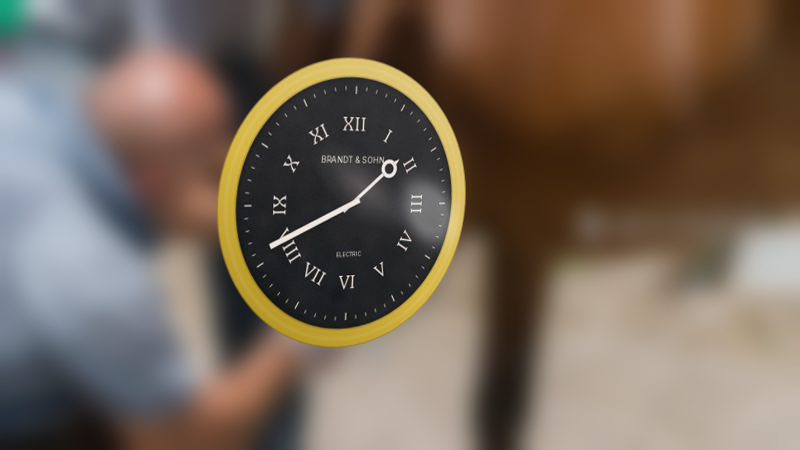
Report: {"hour": 1, "minute": 41}
